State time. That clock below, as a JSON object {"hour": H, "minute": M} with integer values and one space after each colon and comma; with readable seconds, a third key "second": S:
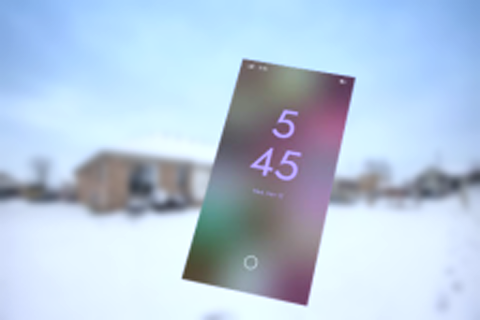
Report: {"hour": 5, "minute": 45}
